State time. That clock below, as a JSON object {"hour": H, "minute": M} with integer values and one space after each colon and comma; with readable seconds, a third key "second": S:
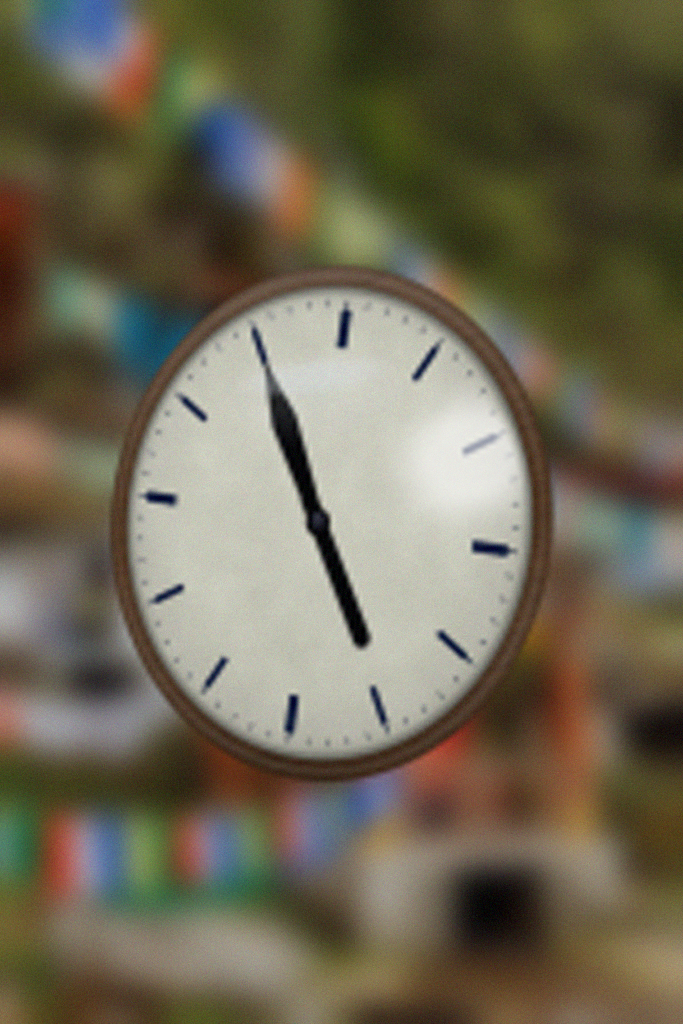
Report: {"hour": 4, "minute": 55}
